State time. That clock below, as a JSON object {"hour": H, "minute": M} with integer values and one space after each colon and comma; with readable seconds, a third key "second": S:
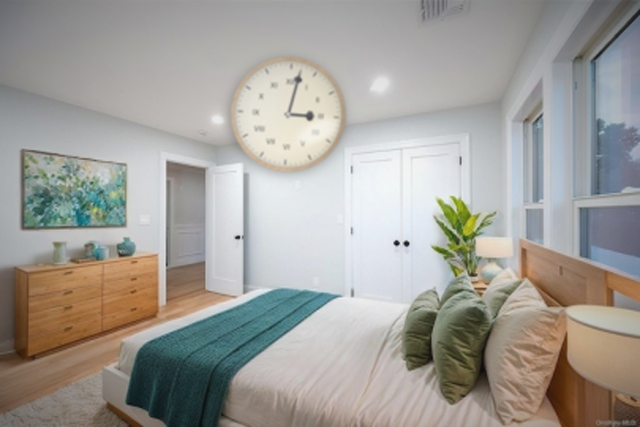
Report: {"hour": 3, "minute": 2}
